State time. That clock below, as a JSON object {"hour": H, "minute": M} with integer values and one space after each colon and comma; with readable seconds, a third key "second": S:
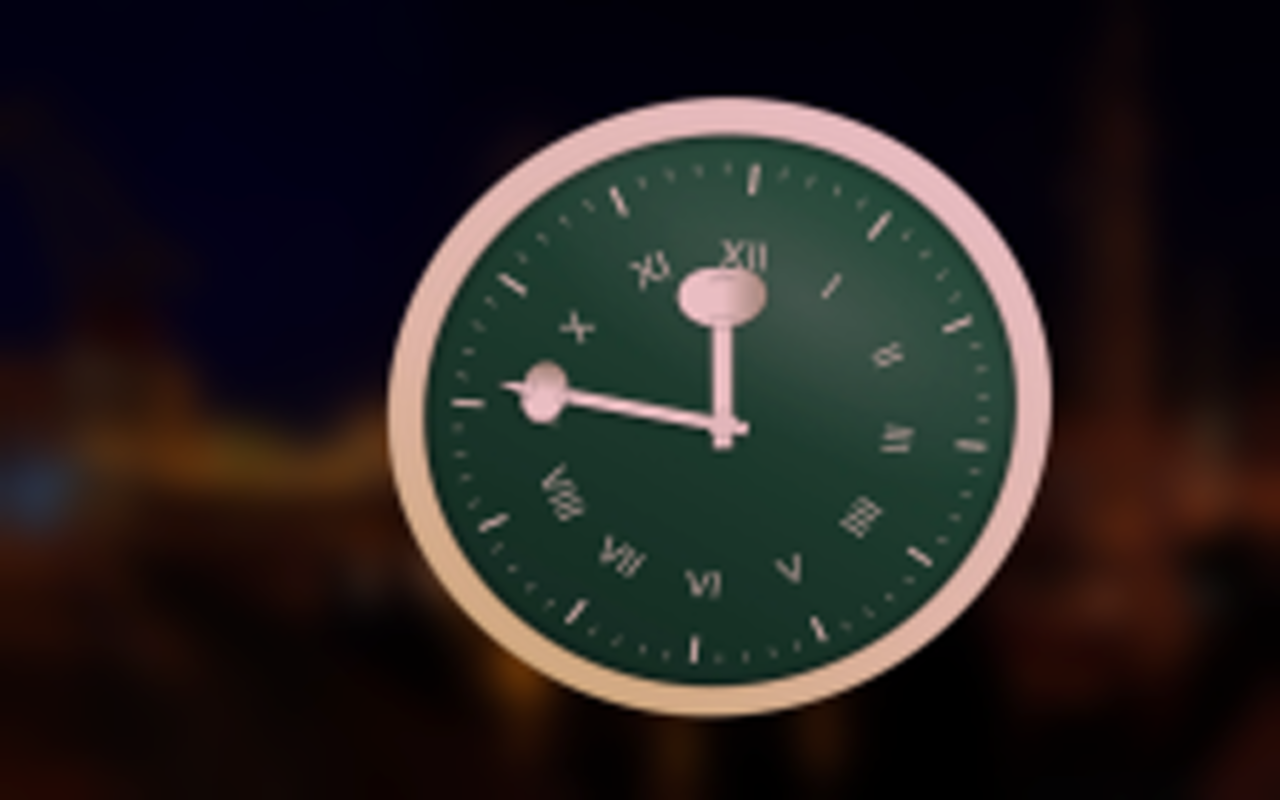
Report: {"hour": 11, "minute": 46}
